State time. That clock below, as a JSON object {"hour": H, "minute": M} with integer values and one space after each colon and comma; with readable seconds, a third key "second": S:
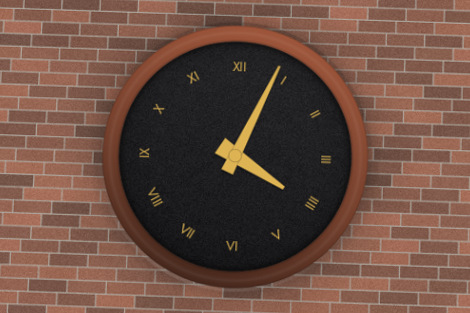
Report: {"hour": 4, "minute": 4}
